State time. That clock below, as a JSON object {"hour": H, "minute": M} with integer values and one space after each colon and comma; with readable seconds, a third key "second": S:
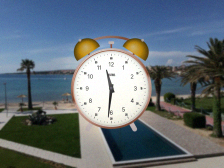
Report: {"hour": 11, "minute": 31}
